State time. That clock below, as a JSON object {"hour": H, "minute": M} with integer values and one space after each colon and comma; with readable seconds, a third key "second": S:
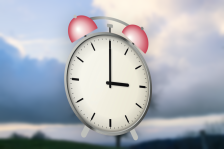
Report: {"hour": 3, "minute": 0}
